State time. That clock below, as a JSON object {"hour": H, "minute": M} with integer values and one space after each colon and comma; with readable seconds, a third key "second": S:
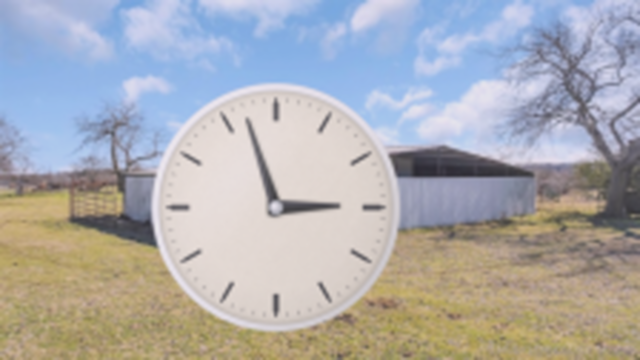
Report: {"hour": 2, "minute": 57}
